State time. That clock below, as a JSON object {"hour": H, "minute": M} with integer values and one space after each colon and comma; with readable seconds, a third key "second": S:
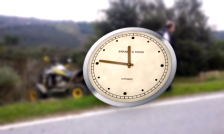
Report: {"hour": 11, "minute": 46}
